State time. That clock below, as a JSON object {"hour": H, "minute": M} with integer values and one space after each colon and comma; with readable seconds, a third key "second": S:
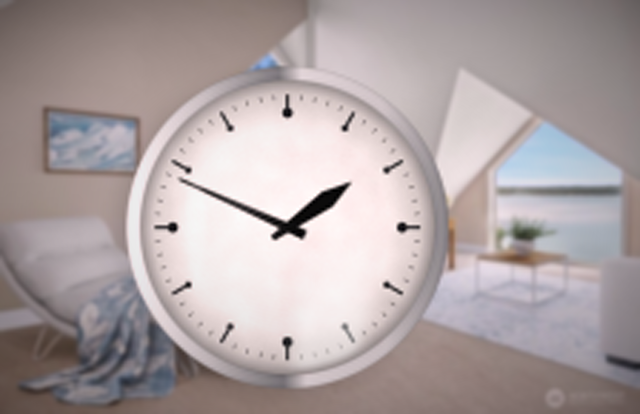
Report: {"hour": 1, "minute": 49}
